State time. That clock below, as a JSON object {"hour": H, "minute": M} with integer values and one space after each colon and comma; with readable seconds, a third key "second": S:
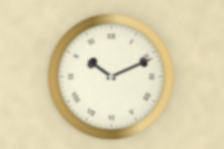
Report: {"hour": 10, "minute": 11}
